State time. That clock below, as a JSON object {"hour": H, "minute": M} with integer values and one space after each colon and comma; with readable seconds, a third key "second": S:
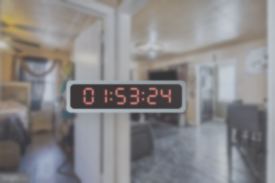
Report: {"hour": 1, "minute": 53, "second": 24}
